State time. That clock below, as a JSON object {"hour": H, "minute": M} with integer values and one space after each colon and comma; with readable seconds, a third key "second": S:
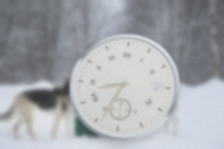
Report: {"hour": 8, "minute": 34}
